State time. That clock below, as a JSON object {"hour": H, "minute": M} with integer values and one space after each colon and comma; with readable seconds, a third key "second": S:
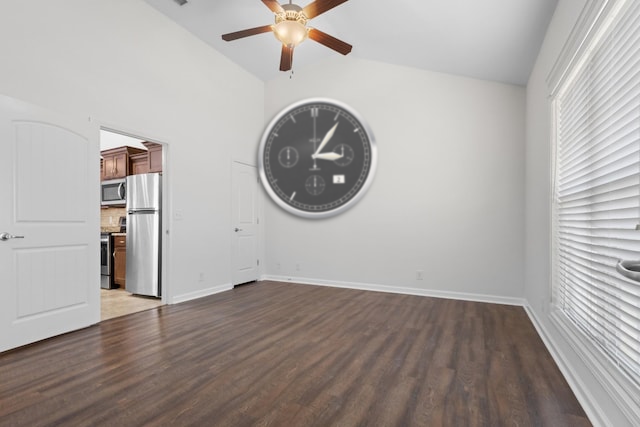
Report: {"hour": 3, "minute": 6}
